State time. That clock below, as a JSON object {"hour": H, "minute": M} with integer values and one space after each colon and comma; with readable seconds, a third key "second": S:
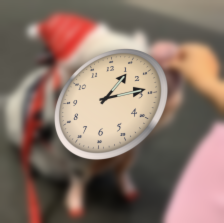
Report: {"hour": 1, "minute": 14}
